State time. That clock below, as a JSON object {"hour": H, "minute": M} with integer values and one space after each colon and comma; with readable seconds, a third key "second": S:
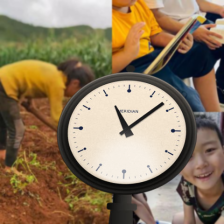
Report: {"hour": 11, "minute": 8}
